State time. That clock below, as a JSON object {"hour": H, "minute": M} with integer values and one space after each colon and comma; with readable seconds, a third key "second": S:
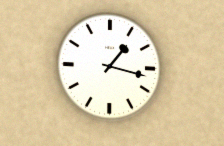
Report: {"hour": 1, "minute": 17}
